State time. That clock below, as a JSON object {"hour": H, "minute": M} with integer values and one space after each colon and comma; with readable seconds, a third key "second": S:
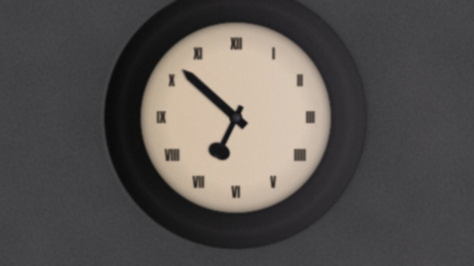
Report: {"hour": 6, "minute": 52}
